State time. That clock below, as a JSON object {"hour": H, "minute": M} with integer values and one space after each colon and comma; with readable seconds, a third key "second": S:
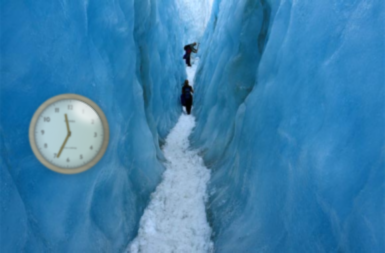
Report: {"hour": 11, "minute": 34}
